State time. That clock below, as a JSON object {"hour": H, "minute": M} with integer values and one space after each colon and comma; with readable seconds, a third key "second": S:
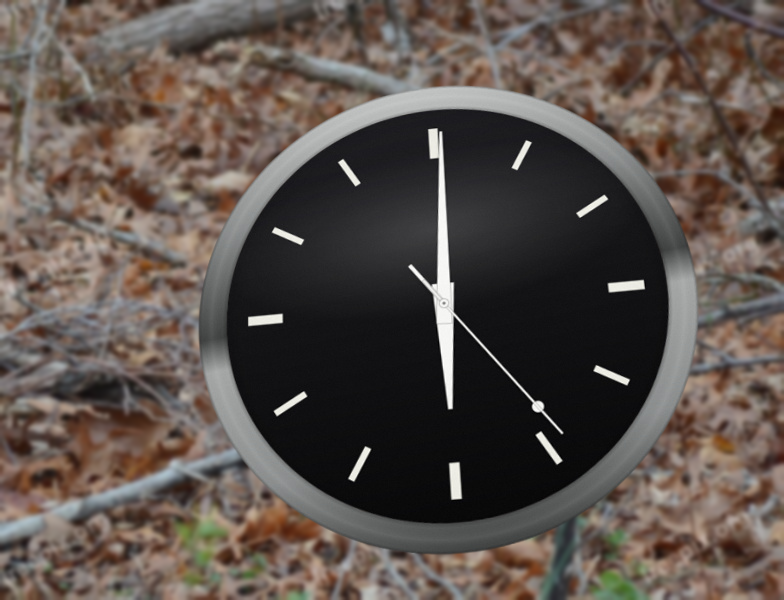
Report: {"hour": 6, "minute": 0, "second": 24}
